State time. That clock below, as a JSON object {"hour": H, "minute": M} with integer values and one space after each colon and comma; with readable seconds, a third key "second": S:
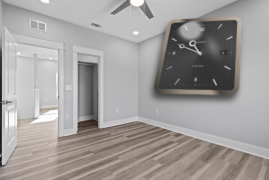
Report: {"hour": 10, "minute": 49}
